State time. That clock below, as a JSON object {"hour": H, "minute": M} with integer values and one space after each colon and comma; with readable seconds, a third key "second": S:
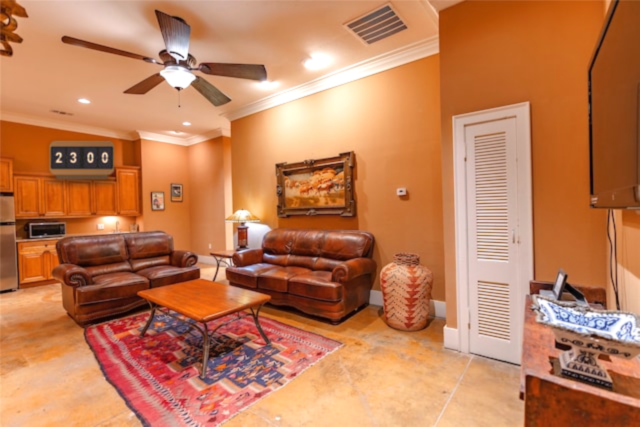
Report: {"hour": 23, "minute": 0}
